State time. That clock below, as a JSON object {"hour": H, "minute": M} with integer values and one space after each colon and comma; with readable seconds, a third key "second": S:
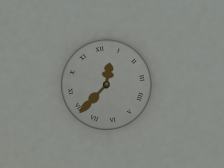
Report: {"hour": 12, "minute": 39}
